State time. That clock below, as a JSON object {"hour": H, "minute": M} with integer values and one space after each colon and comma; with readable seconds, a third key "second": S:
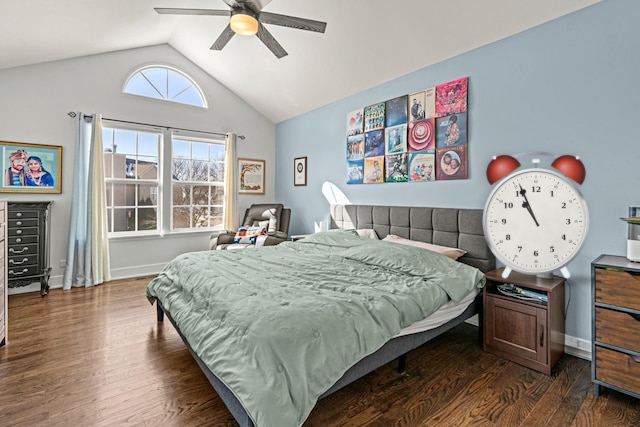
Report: {"hour": 10, "minute": 56}
